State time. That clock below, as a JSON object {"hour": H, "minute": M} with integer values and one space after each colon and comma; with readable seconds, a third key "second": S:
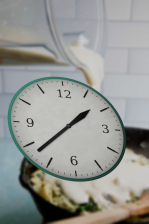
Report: {"hour": 1, "minute": 38}
